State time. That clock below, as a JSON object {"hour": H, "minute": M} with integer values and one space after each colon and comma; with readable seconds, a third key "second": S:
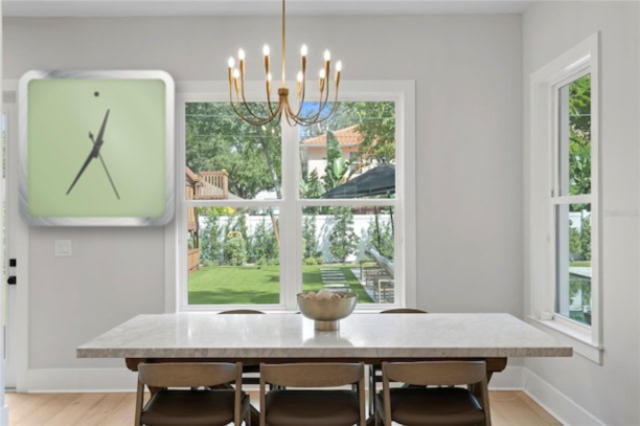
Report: {"hour": 12, "minute": 35, "second": 26}
